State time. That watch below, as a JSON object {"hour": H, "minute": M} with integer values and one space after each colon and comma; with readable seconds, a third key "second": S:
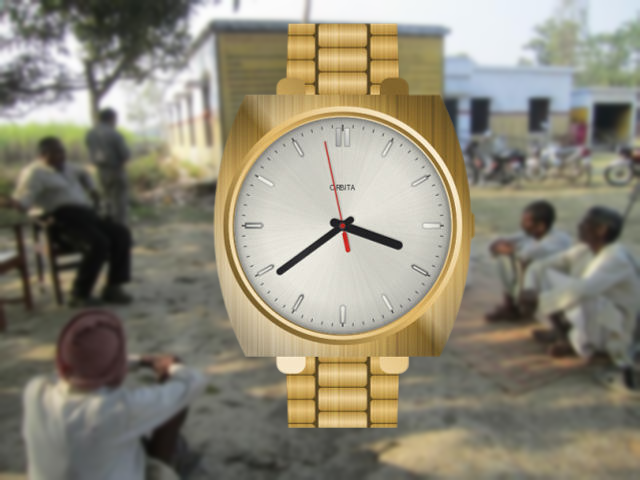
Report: {"hour": 3, "minute": 38, "second": 58}
